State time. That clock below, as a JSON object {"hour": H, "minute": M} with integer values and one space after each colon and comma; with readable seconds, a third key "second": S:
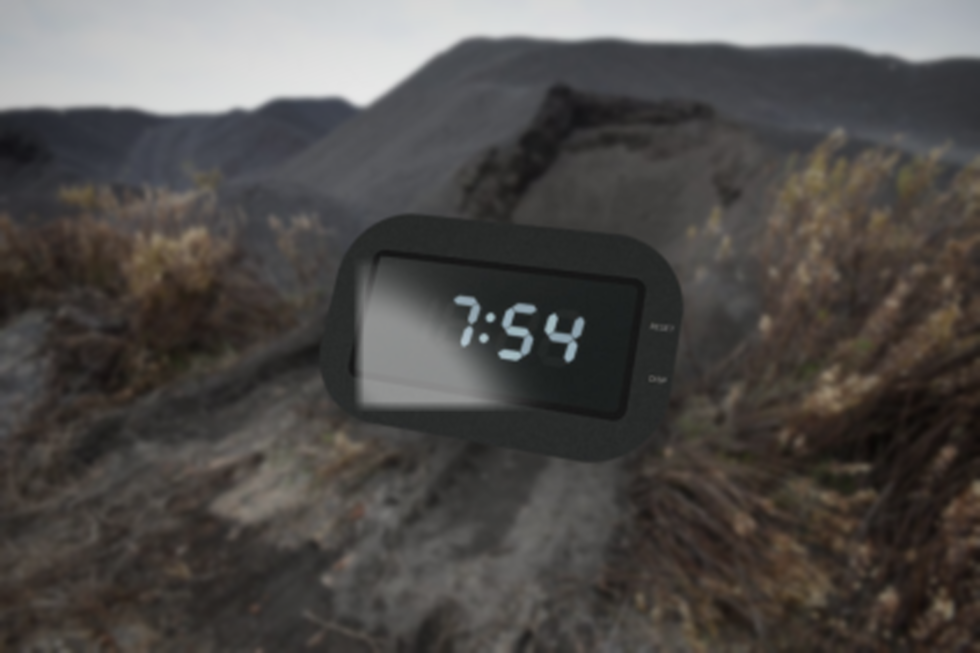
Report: {"hour": 7, "minute": 54}
